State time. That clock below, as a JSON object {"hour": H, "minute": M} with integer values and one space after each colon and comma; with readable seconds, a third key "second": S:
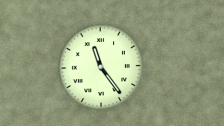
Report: {"hour": 11, "minute": 24}
